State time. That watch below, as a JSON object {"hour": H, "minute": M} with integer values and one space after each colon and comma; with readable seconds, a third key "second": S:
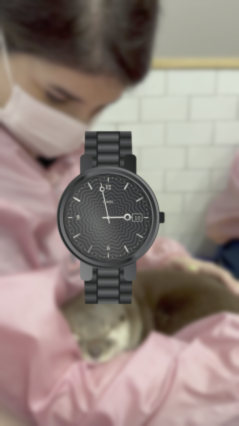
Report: {"hour": 2, "minute": 58}
